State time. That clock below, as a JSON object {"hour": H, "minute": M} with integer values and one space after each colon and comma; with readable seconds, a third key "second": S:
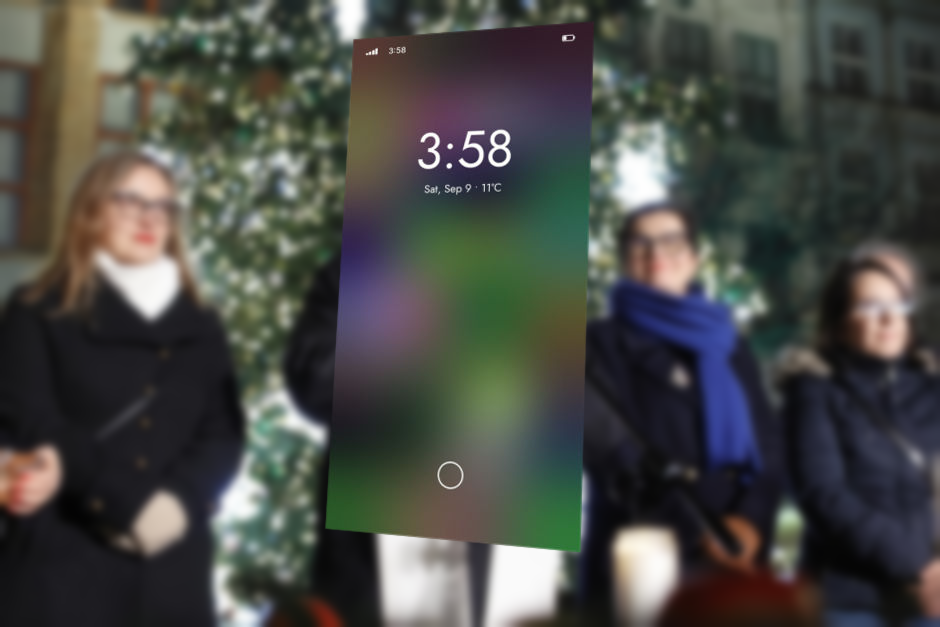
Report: {"hour": 3, "minute": 58}
